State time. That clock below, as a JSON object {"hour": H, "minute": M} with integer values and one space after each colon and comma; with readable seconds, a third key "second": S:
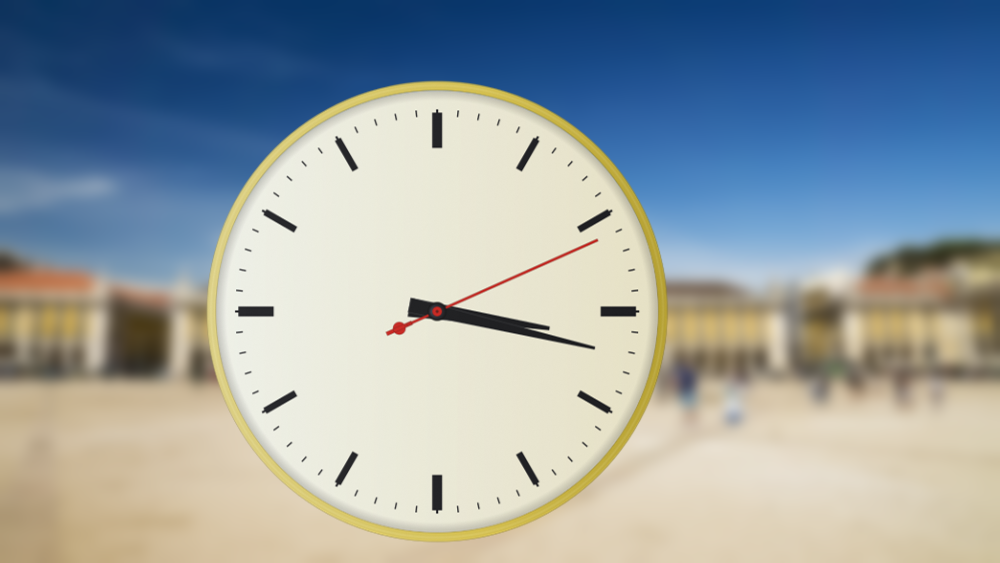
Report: {"hour": 3, "minute": 17, "second": 11}
